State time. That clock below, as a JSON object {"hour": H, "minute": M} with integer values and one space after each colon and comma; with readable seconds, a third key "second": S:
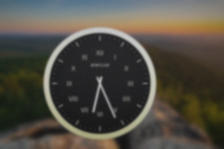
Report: {"hour": 6, "minute": 26}
